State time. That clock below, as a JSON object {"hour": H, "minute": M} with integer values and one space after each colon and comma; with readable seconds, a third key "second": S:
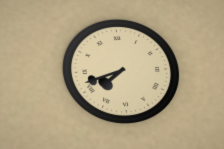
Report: {"hour": 7, "minute": 42}
